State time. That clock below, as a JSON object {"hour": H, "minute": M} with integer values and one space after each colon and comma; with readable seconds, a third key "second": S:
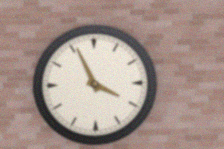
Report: {"hour": 3, "minute": 56}
